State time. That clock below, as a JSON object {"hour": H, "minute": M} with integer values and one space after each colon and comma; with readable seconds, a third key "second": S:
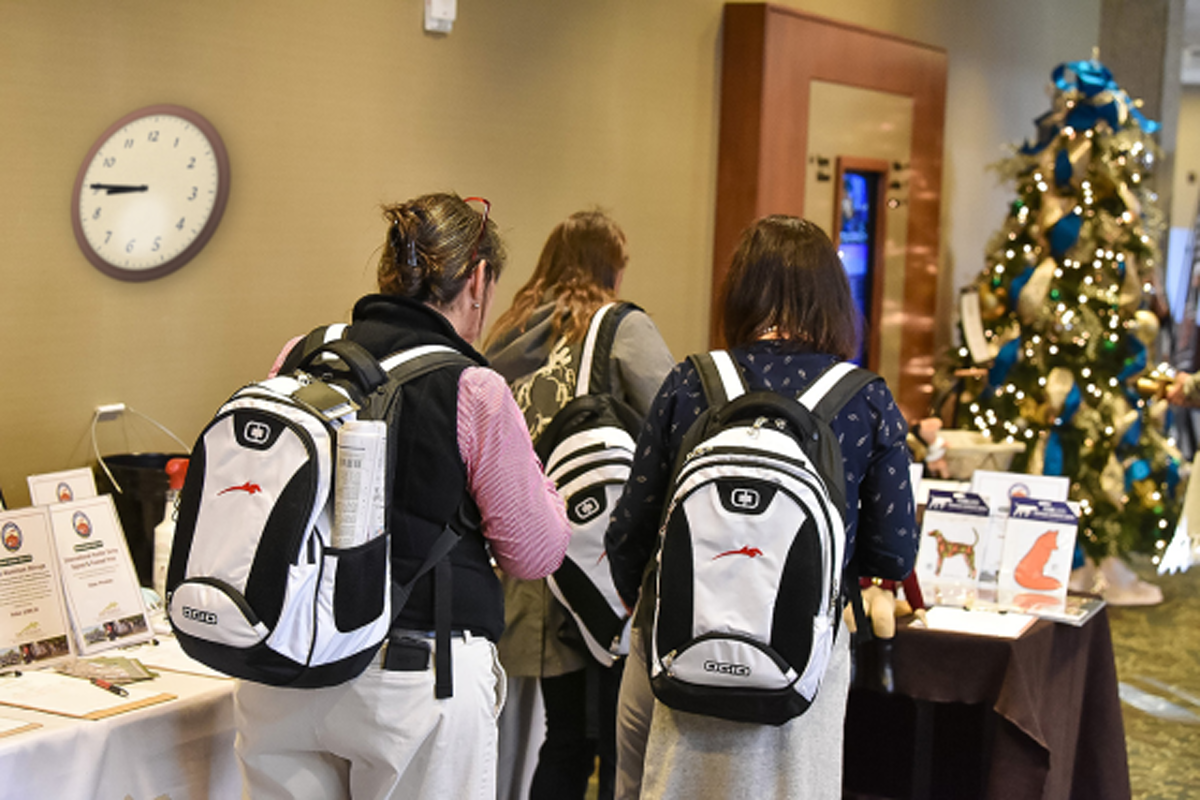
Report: {"hour": 8, "minute": 45}
